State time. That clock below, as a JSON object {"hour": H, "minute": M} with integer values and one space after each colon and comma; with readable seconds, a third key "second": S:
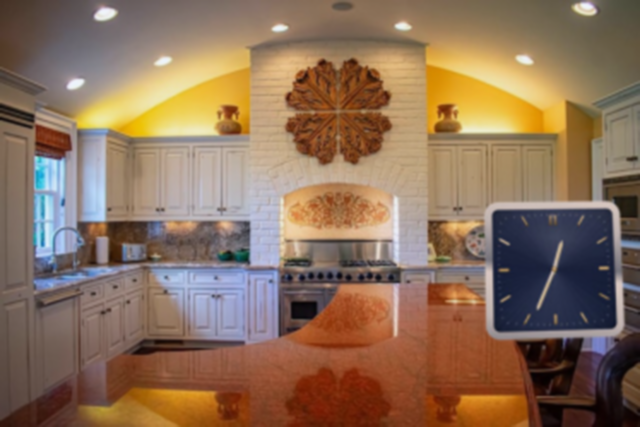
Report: {"hour": 12, "minute": 34}
